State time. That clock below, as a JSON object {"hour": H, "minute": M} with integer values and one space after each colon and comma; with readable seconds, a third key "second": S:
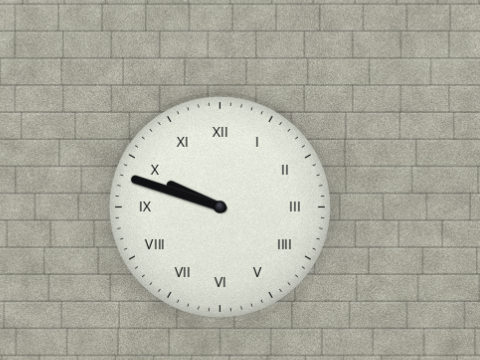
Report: {"hour": 9, "minute": 48}
